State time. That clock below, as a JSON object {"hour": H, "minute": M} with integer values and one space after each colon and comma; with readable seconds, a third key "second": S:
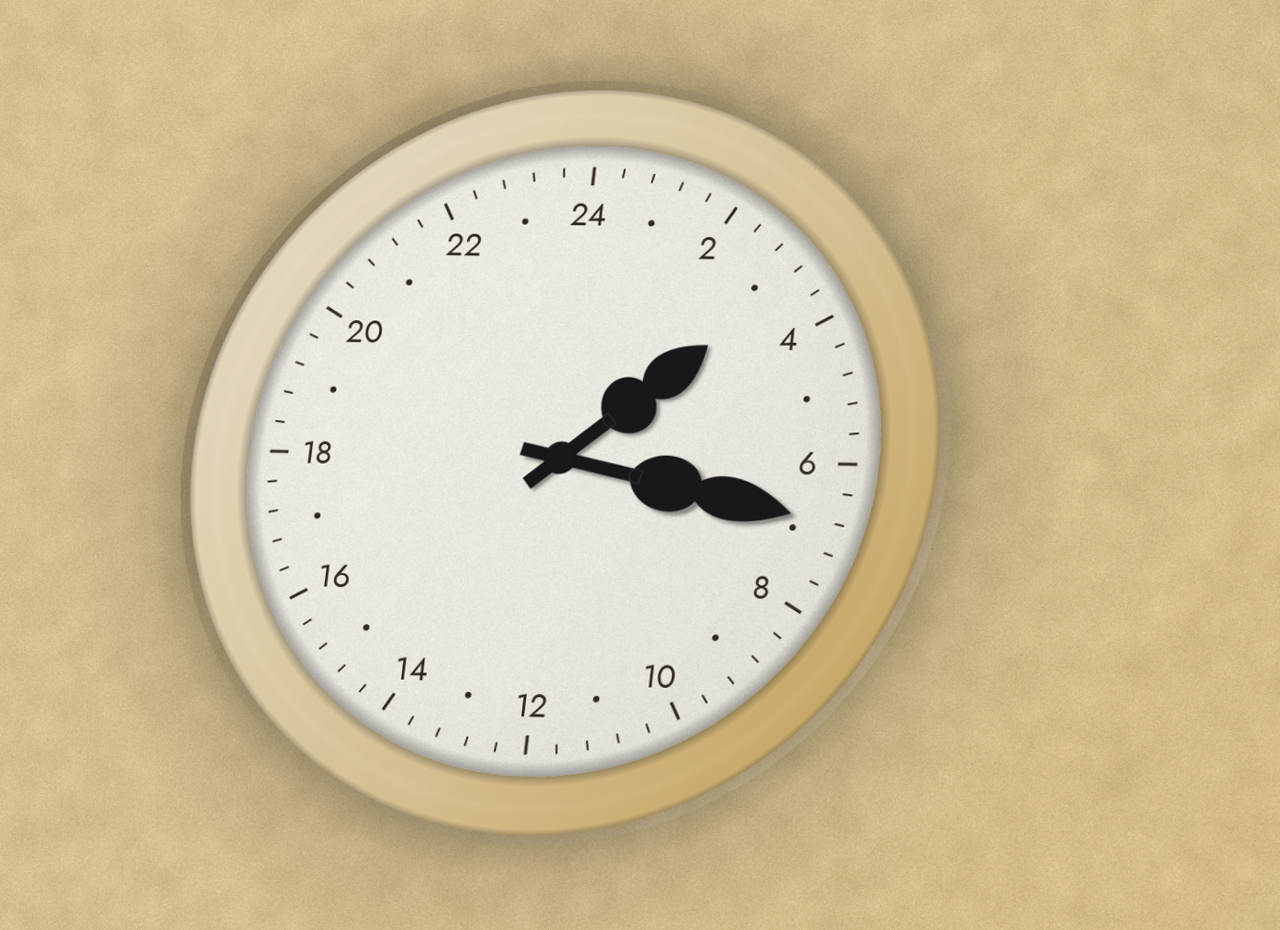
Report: {"hour": 3, "minute": 17}
